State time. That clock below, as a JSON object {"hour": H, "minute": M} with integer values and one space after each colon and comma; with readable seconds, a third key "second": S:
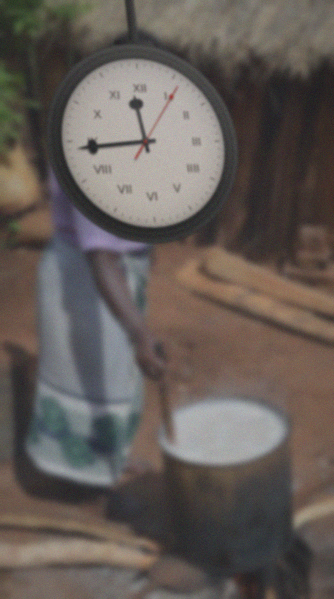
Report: {"hour": 11, "minute": 44, "second": 6}
